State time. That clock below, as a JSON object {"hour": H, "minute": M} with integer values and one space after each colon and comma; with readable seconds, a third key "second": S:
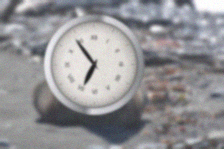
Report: {"hour": 6, "minute": 54}
